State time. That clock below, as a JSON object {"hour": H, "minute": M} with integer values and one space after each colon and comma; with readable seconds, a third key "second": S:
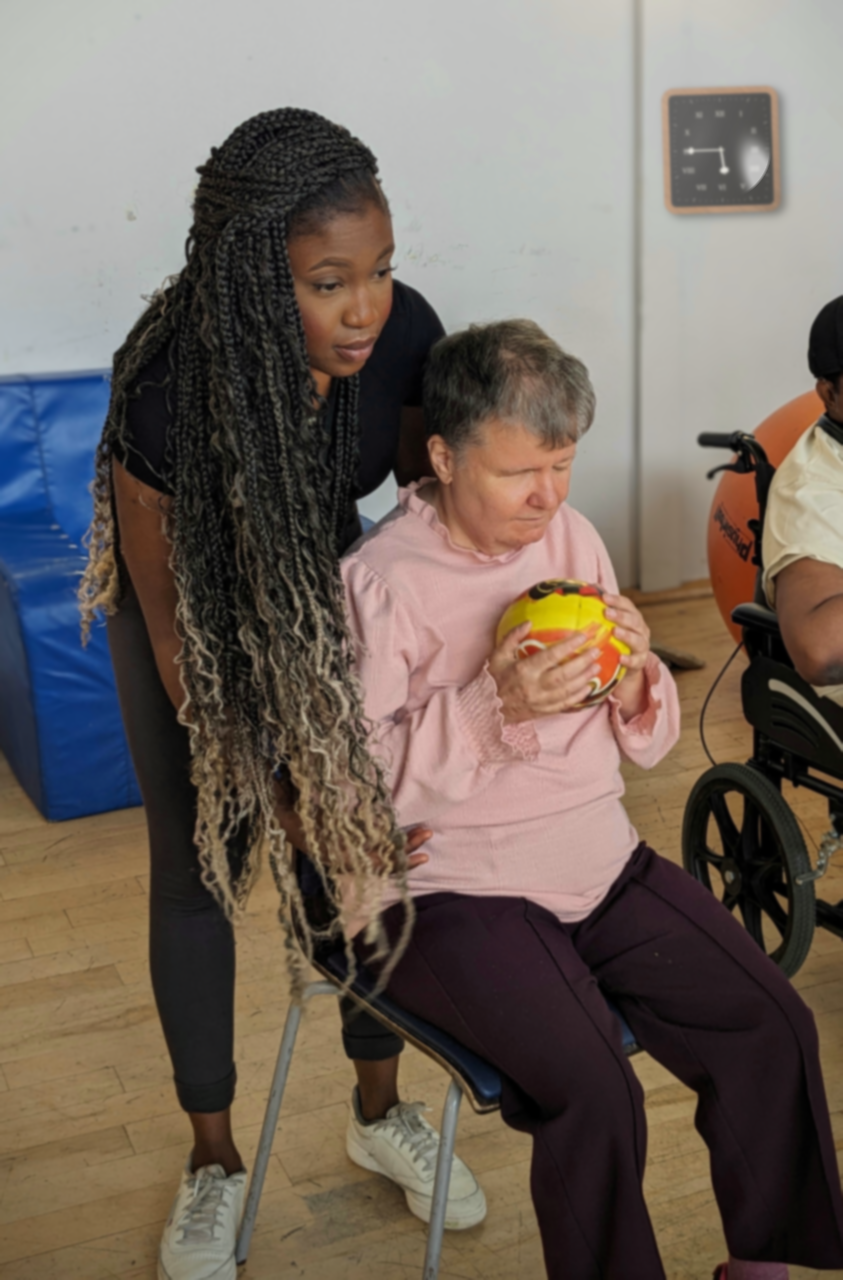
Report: {"hour": 5, "minute": 45}
